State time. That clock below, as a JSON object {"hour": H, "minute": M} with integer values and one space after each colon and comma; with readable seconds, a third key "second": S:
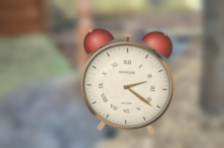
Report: {"hour": 2, "minute": 21}
